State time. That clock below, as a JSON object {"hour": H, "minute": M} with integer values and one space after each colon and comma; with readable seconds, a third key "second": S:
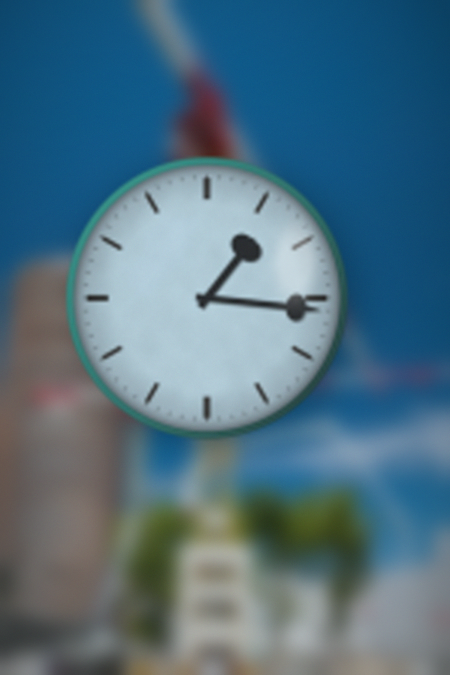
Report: {"hour": 1, "minute": 16}
